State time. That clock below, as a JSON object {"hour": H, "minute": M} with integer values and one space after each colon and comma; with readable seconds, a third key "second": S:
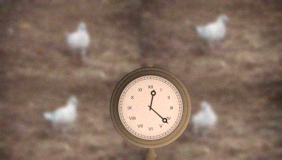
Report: {"hour": 12, "minute": 22}
